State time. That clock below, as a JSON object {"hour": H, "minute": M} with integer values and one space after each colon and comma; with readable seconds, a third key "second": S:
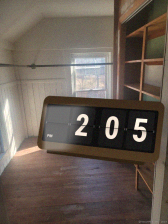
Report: {"hour": 2, "minute": 5}
